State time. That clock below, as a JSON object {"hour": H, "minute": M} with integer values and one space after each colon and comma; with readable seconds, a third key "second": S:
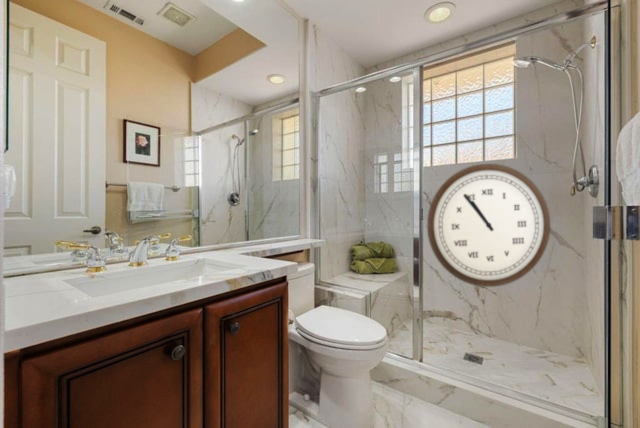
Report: {"hour": 10, "minute": 54}
